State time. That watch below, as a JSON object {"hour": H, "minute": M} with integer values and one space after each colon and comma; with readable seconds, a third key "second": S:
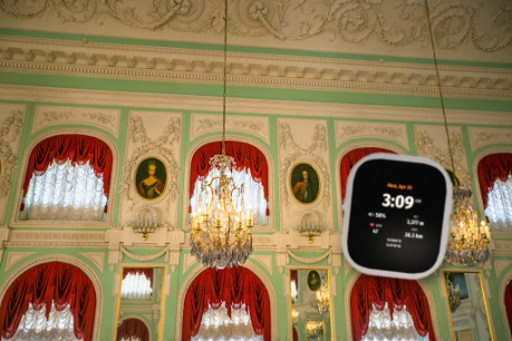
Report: {"hour": 3, "minute": 9}
